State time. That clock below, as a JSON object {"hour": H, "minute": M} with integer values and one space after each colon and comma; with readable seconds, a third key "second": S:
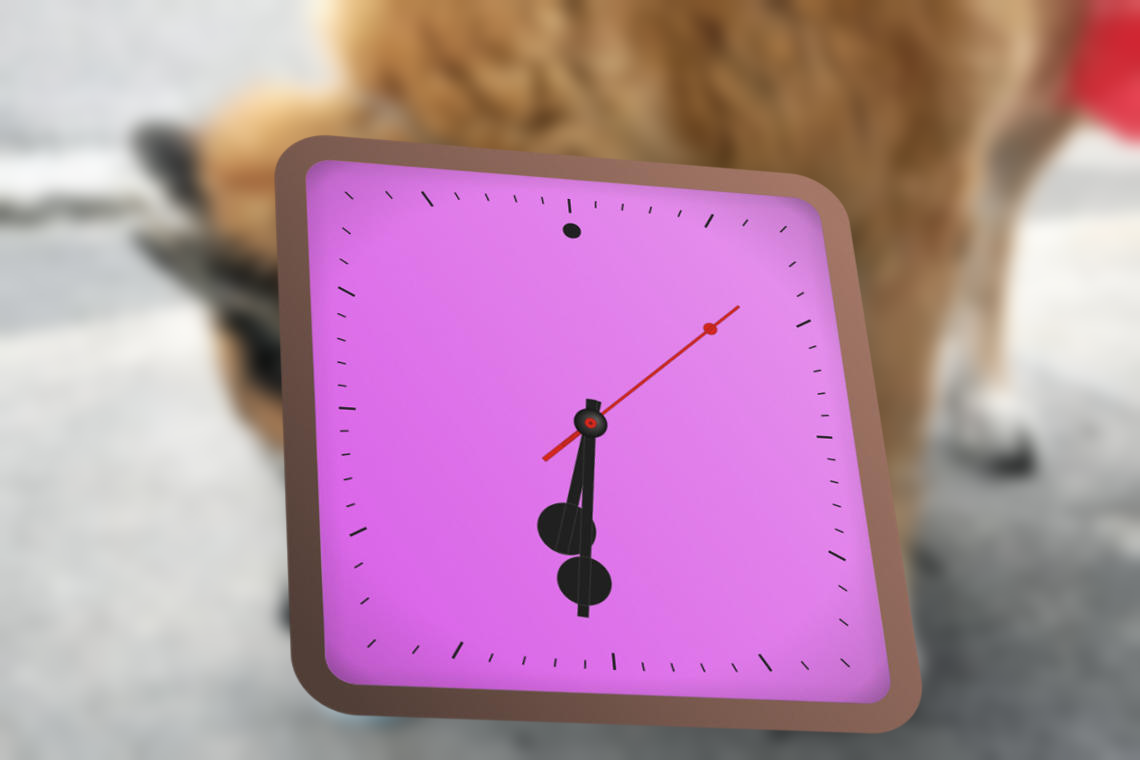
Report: {"hour": 6, "minute": 31, "second": 8}
